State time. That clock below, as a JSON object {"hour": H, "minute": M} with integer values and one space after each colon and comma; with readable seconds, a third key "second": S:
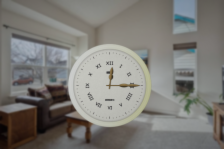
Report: {"hour": 12, "minute": 15}
